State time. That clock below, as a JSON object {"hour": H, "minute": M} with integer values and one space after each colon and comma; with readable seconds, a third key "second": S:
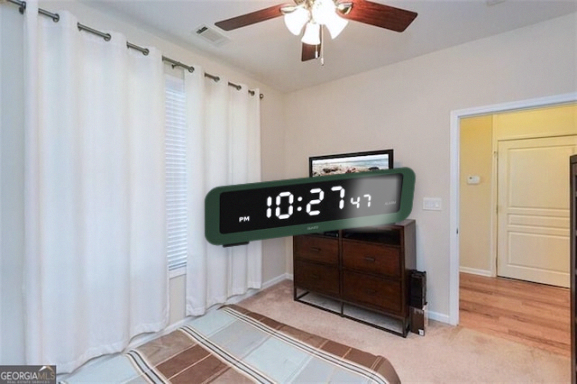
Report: {"hour": 10, "minute": 27, "second": 47}
